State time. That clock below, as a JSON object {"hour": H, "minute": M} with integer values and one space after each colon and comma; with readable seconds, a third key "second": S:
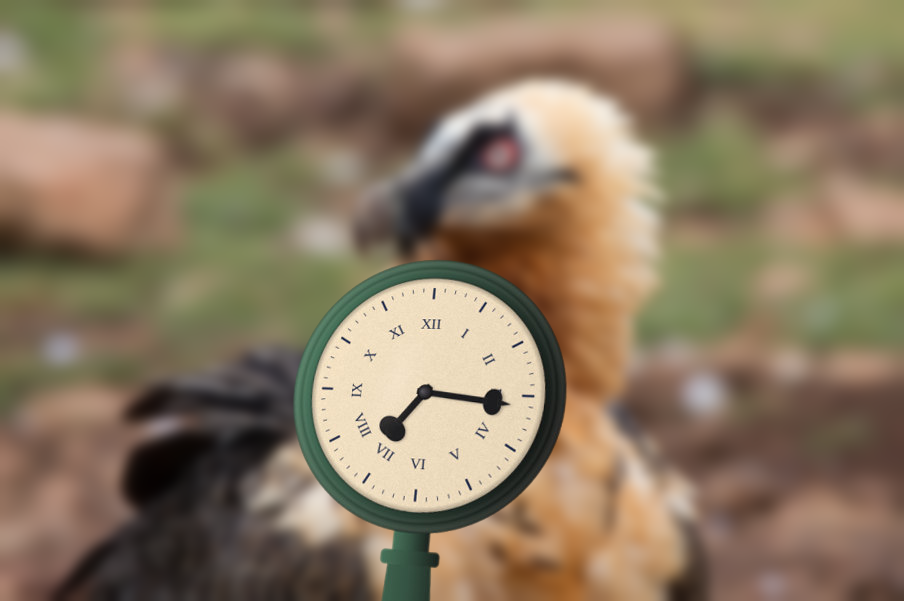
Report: {"hour": 7, "minute": 16}
